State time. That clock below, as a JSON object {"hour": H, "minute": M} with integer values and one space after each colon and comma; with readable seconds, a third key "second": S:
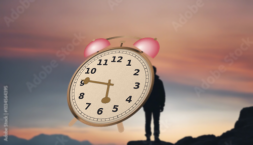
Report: {"hour": 5, "minute": 46}
